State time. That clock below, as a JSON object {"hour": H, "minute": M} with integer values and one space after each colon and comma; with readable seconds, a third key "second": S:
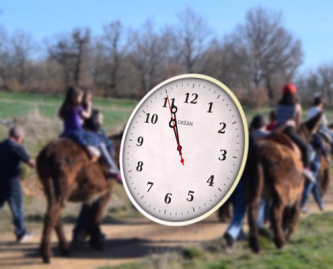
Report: {"hour": 10, "minute": 55, "second": 55}
